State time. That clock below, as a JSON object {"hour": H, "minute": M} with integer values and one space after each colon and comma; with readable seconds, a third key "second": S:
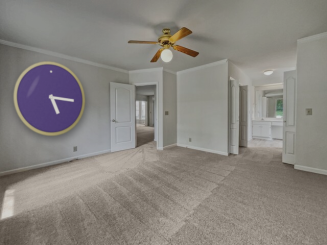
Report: {"hour": 5, "minute": 16}
